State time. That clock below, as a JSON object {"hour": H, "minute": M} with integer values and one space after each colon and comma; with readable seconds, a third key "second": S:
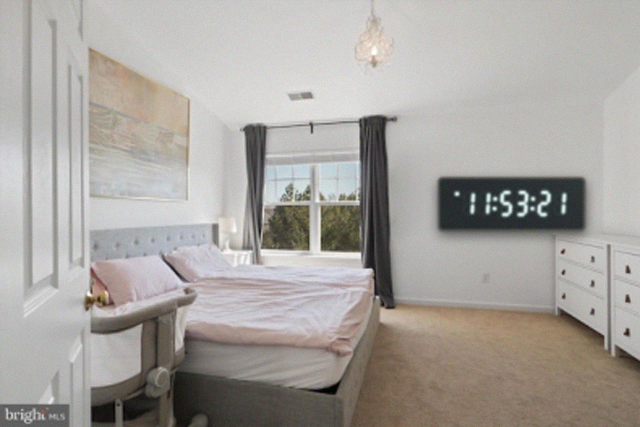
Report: {"hour": 11, "minute": 53, "second": 21}
